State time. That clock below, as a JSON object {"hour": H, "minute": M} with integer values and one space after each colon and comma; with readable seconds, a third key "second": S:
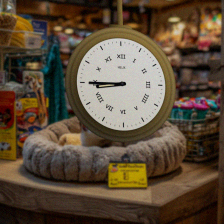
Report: {"hour": 8, "minute": 45}
